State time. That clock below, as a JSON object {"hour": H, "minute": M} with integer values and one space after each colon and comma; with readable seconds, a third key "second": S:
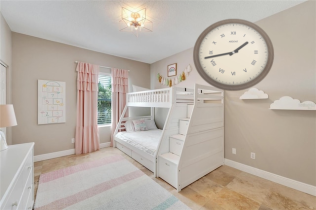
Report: {"hour": 1, "minute": 43}
